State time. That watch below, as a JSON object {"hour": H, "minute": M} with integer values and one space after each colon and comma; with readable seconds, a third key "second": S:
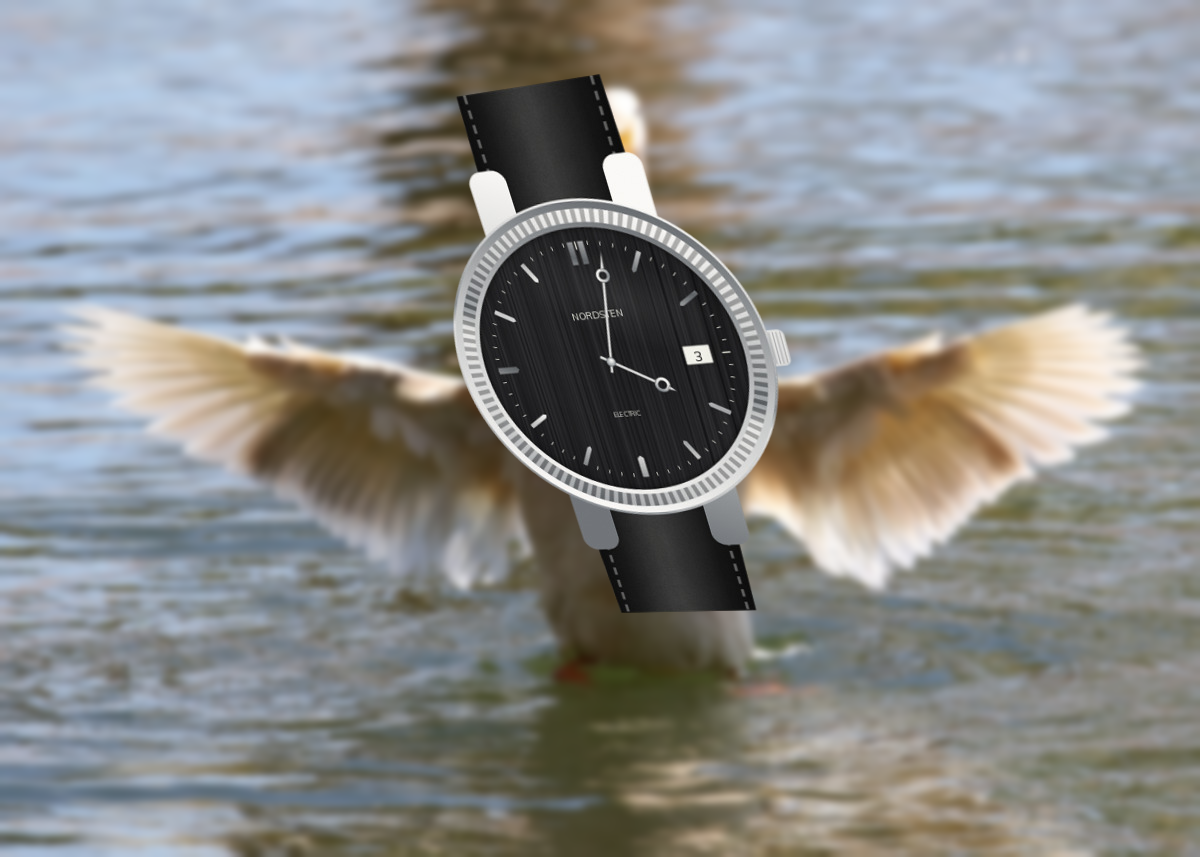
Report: {"hour": 4, "minute": 2}
